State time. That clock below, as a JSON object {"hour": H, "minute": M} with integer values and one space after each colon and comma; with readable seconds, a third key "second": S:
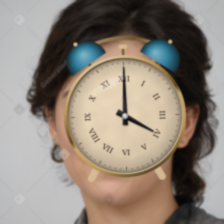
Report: {"hour": 4, "minute": 0}
